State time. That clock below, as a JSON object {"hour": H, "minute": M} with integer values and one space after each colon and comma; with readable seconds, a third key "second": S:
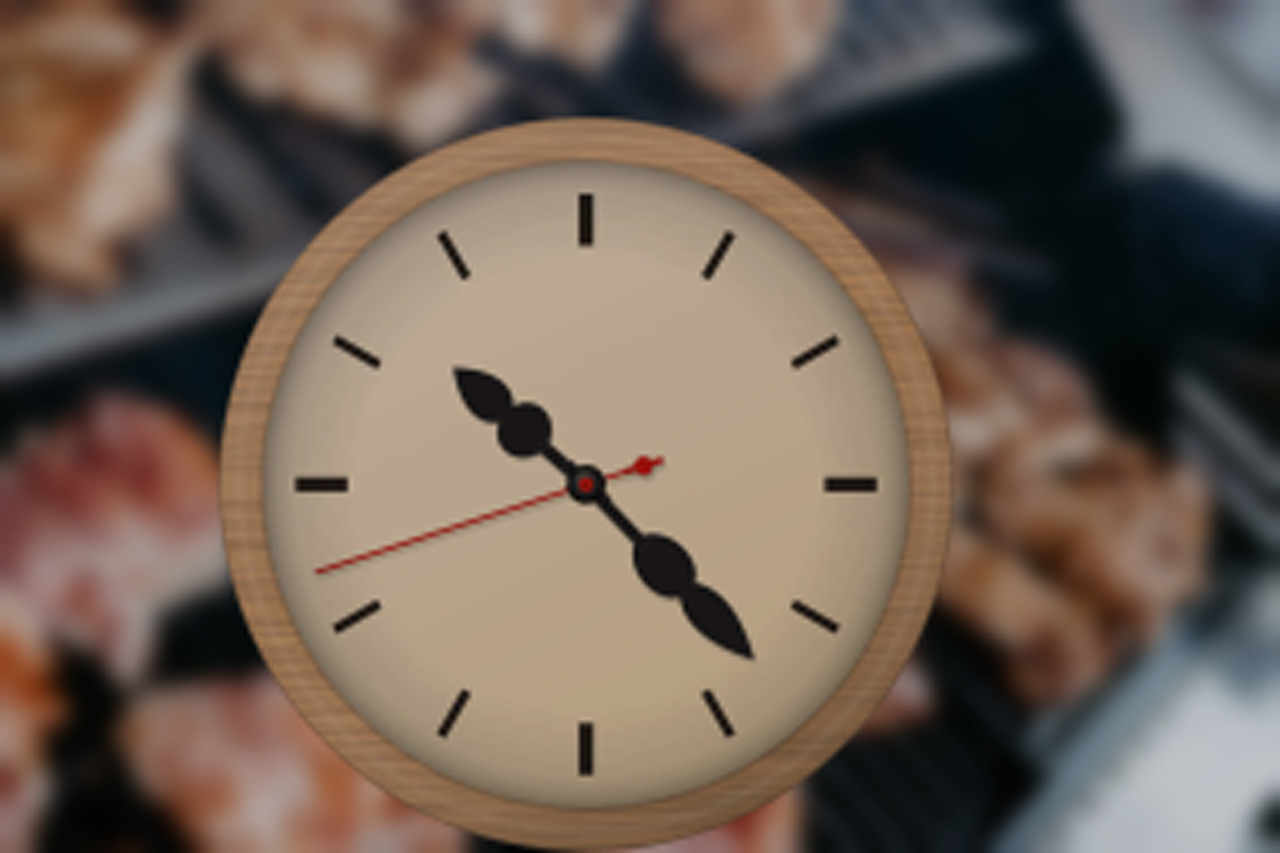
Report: {"hour": 10, "minute": 22, "second": 42}
